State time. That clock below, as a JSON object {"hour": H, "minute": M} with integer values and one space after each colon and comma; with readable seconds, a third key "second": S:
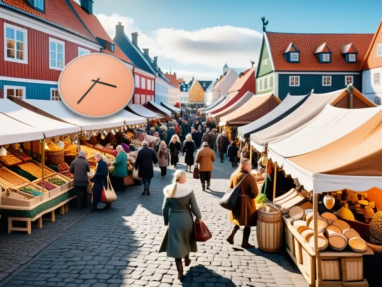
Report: {"hour": 3, "minute": 36}
